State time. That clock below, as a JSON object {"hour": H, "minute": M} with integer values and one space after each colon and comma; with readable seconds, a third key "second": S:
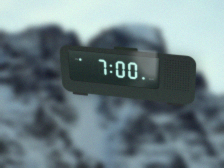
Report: {"hour": 7, "minute": 0}
